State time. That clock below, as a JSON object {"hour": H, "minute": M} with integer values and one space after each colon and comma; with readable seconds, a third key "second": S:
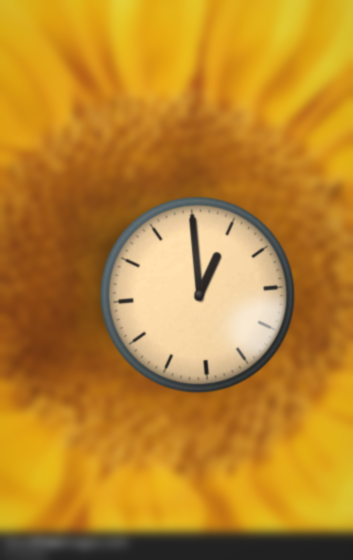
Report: {"hour": 1, "minute": 0}
